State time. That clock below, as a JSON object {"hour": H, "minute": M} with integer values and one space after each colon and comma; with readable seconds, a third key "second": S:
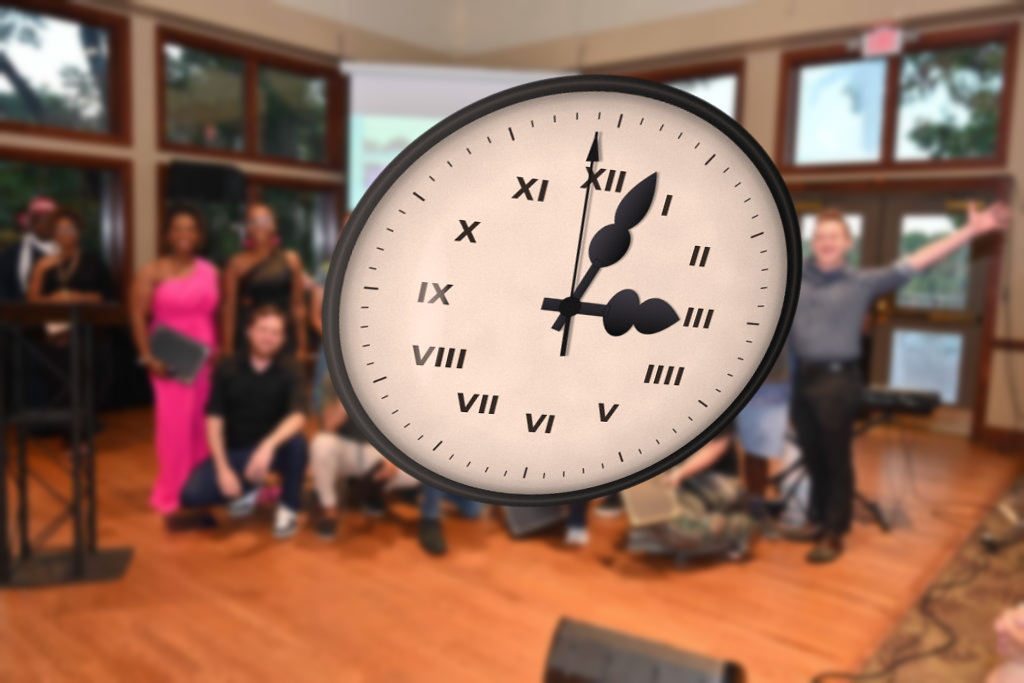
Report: {"hour": 3, "minute": 2, "second": 59}
